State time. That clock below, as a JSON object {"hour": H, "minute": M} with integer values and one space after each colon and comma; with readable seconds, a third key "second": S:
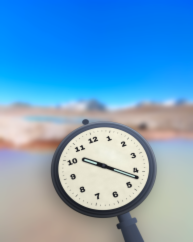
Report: {"hour": 10, "minute": 22}
